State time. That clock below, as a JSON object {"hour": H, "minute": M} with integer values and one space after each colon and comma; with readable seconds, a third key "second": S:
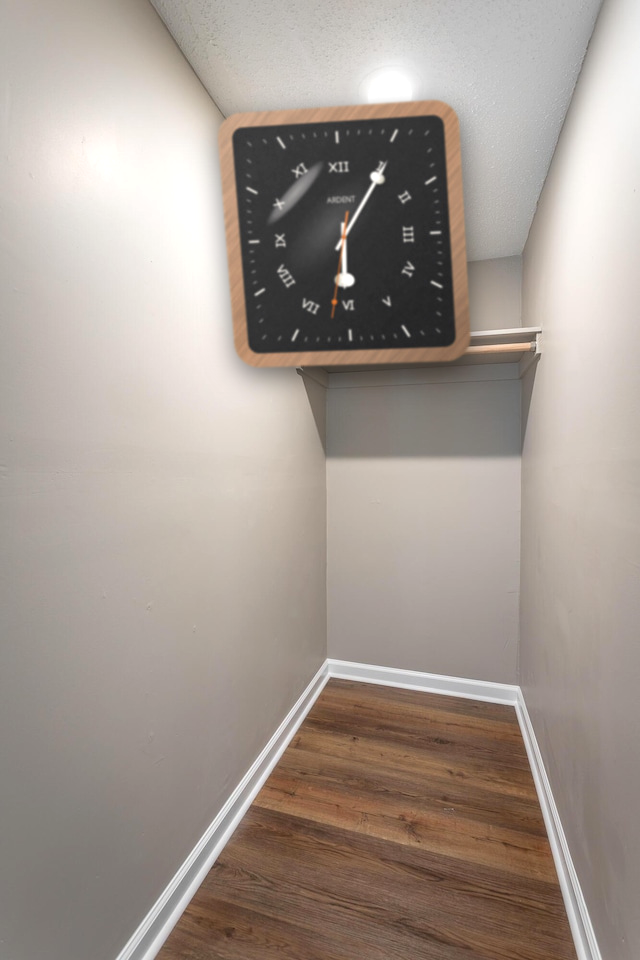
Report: {"hour": 6, "minute": 5, "second": 32}
